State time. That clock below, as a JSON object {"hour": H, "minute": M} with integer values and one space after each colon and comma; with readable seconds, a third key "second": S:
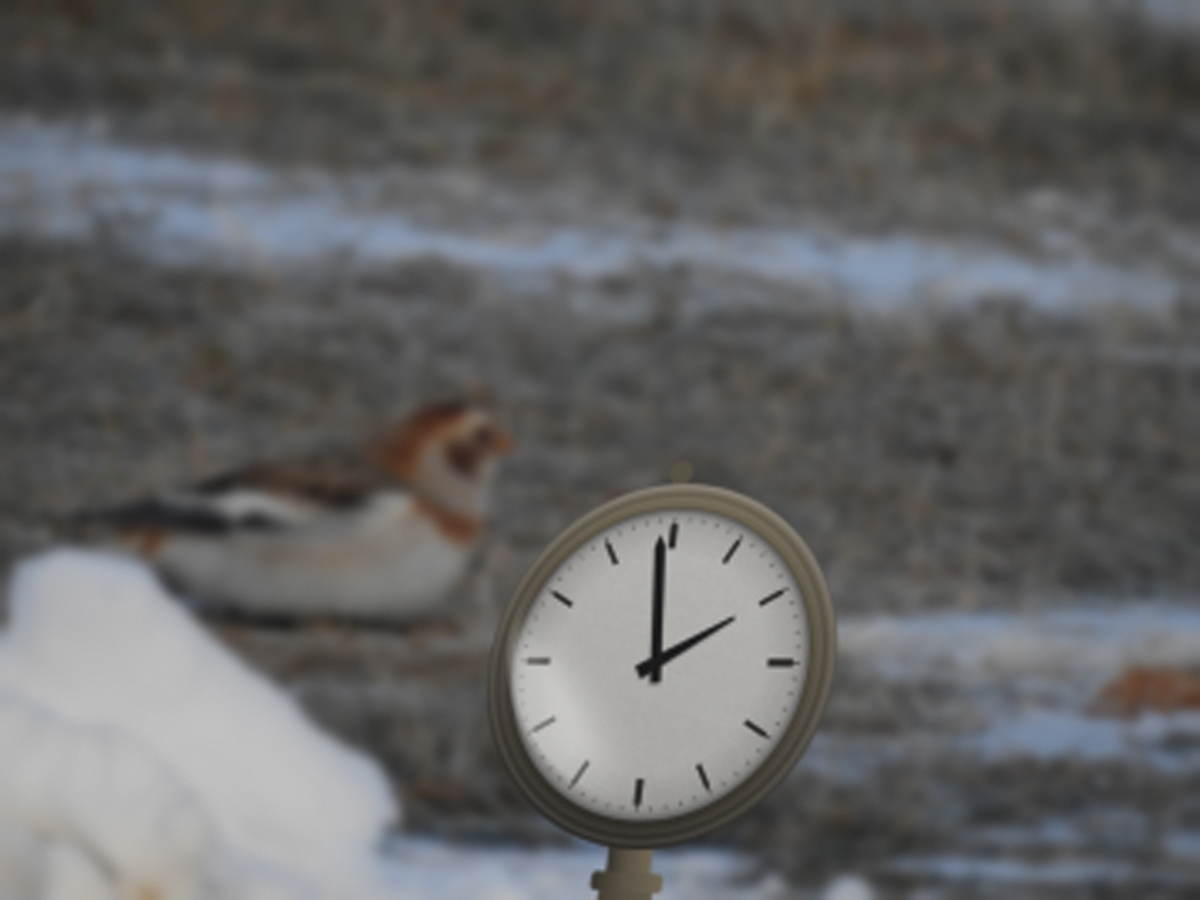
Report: {"hour": 1, "minute": 59}
